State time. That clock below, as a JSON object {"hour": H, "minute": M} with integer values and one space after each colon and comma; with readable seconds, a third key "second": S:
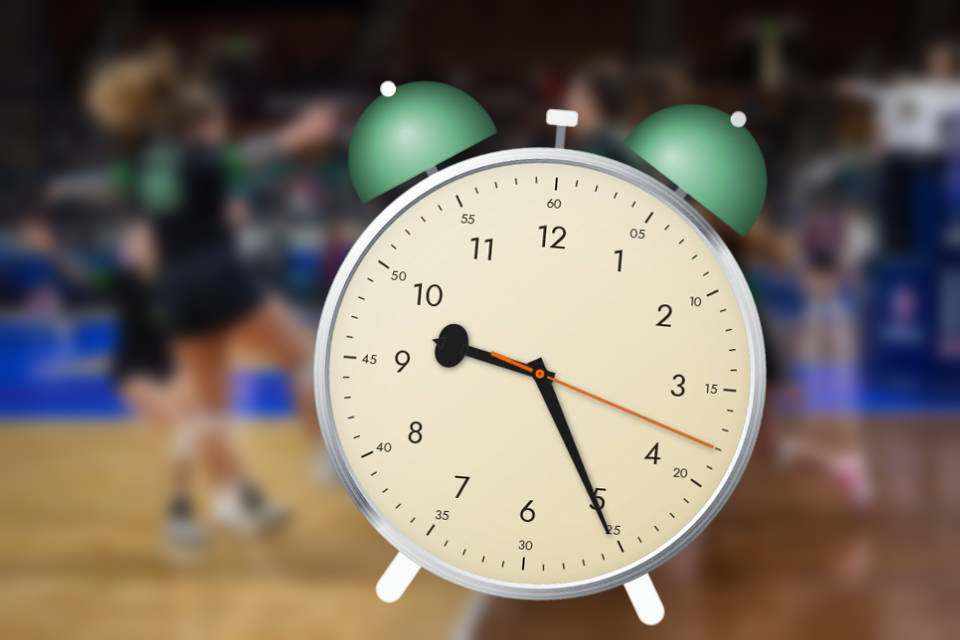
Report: {"hour": 9, "minute": 25, "second": 18}
